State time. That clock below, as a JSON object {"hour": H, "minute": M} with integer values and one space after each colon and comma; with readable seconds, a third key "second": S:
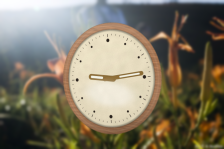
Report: {"hour": 9, "minute": 14}
